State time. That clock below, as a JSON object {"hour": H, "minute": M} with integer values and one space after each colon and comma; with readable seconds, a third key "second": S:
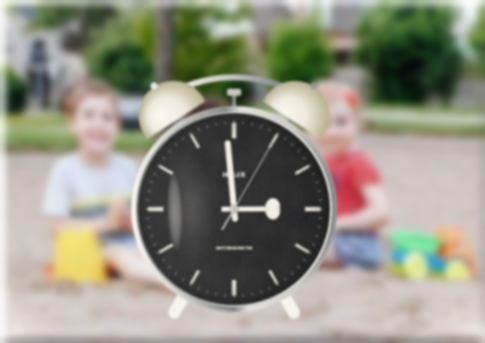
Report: {"hour": 2, "minute": 59, "second": 5}
